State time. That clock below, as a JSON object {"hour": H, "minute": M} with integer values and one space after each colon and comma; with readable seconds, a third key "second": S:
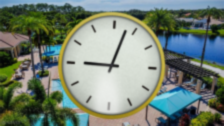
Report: {"hour": 9, "minute": 3}
